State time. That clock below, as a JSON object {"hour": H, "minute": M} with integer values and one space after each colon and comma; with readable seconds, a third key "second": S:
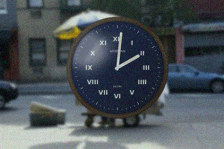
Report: {"hour": 2, "minute": 1}
